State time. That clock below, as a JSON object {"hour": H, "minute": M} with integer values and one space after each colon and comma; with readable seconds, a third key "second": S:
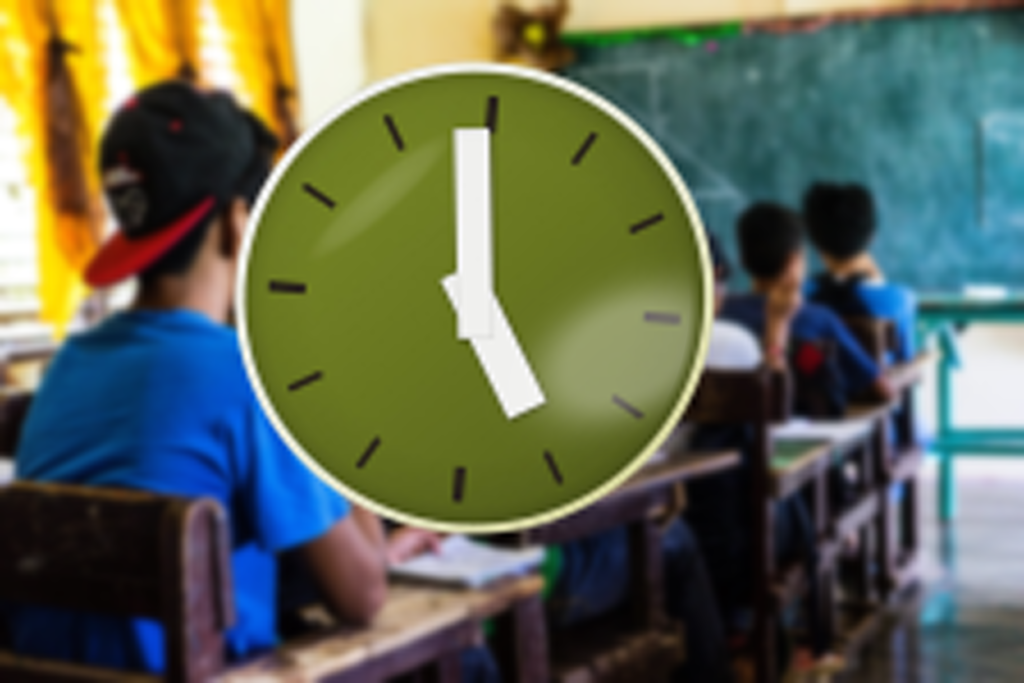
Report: {"hour": 4, "minute": 59}
